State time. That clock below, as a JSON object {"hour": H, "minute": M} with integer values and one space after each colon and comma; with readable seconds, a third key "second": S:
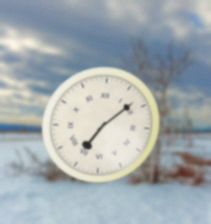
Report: {"hour": 7, "minute": 8}
